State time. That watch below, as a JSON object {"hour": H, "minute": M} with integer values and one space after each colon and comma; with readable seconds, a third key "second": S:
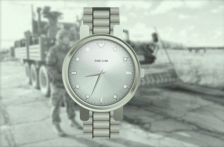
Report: {"hour": 8, "minute": 34}
